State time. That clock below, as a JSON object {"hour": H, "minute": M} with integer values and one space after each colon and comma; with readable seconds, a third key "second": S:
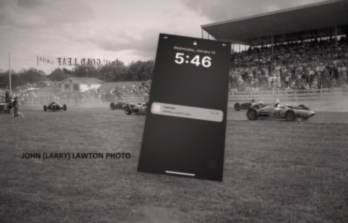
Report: {"hour": 5, "minute": 46}
